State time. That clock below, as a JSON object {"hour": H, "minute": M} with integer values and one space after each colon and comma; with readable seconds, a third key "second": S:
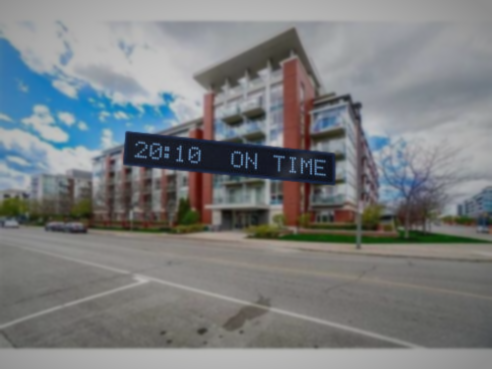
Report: {"hour": 20, "minute": 10}
